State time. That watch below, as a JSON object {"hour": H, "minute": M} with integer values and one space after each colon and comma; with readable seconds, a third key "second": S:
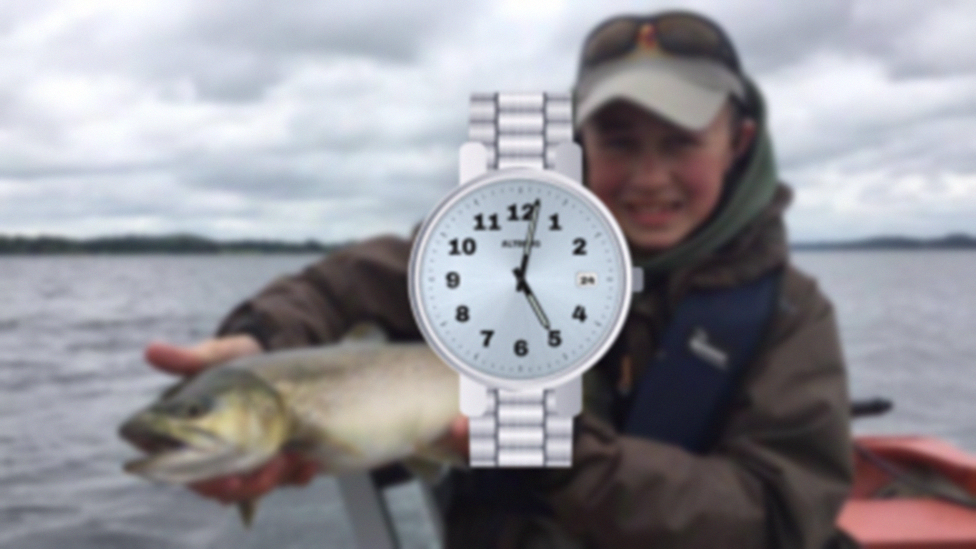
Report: {"hour": 5, "minute": 2}
